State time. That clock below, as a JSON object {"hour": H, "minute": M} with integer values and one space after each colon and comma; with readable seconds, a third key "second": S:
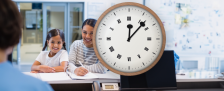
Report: {"hour": 12, "minute": 7}
